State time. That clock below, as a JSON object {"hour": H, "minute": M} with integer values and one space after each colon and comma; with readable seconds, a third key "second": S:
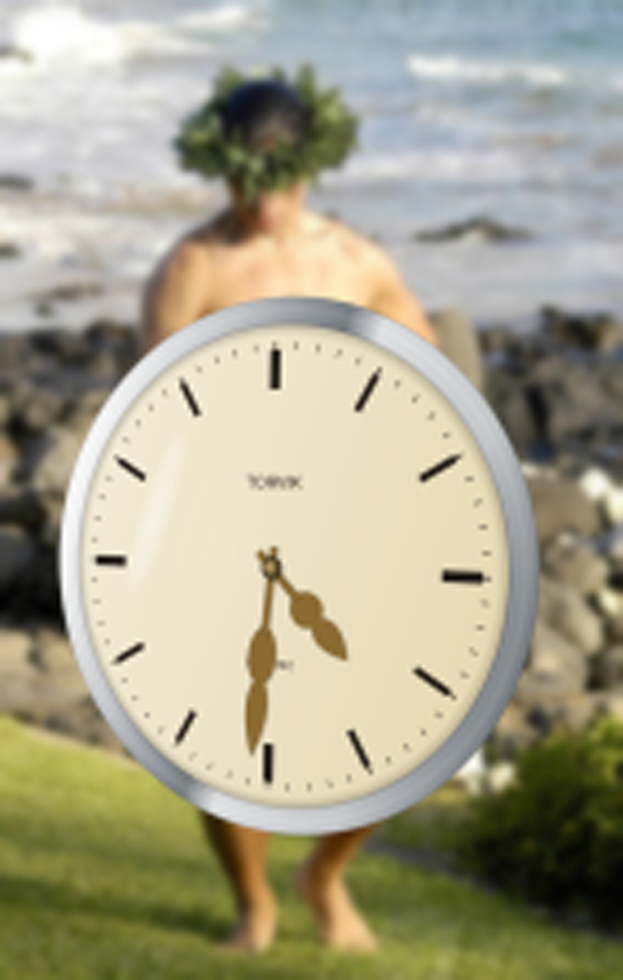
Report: {"hour": 4, "minute": 31}
